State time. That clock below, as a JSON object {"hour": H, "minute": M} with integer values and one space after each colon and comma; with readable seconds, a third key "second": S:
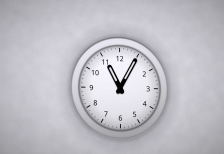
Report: {"hour": 11, "minute": 5}
